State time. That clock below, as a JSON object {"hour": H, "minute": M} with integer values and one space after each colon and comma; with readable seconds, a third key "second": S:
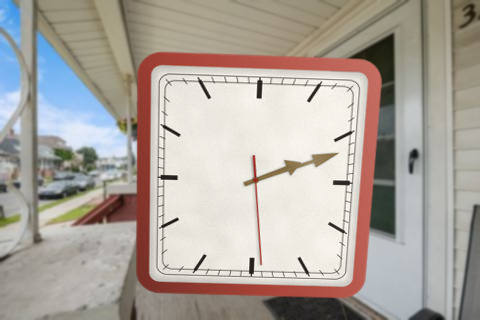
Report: {"hour": 2, "minute": 11, "second": 29}
